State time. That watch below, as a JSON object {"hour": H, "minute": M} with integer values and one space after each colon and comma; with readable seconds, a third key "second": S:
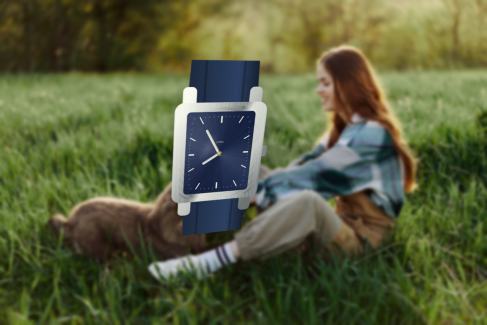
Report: {"hour": 7, "minute": 55}
